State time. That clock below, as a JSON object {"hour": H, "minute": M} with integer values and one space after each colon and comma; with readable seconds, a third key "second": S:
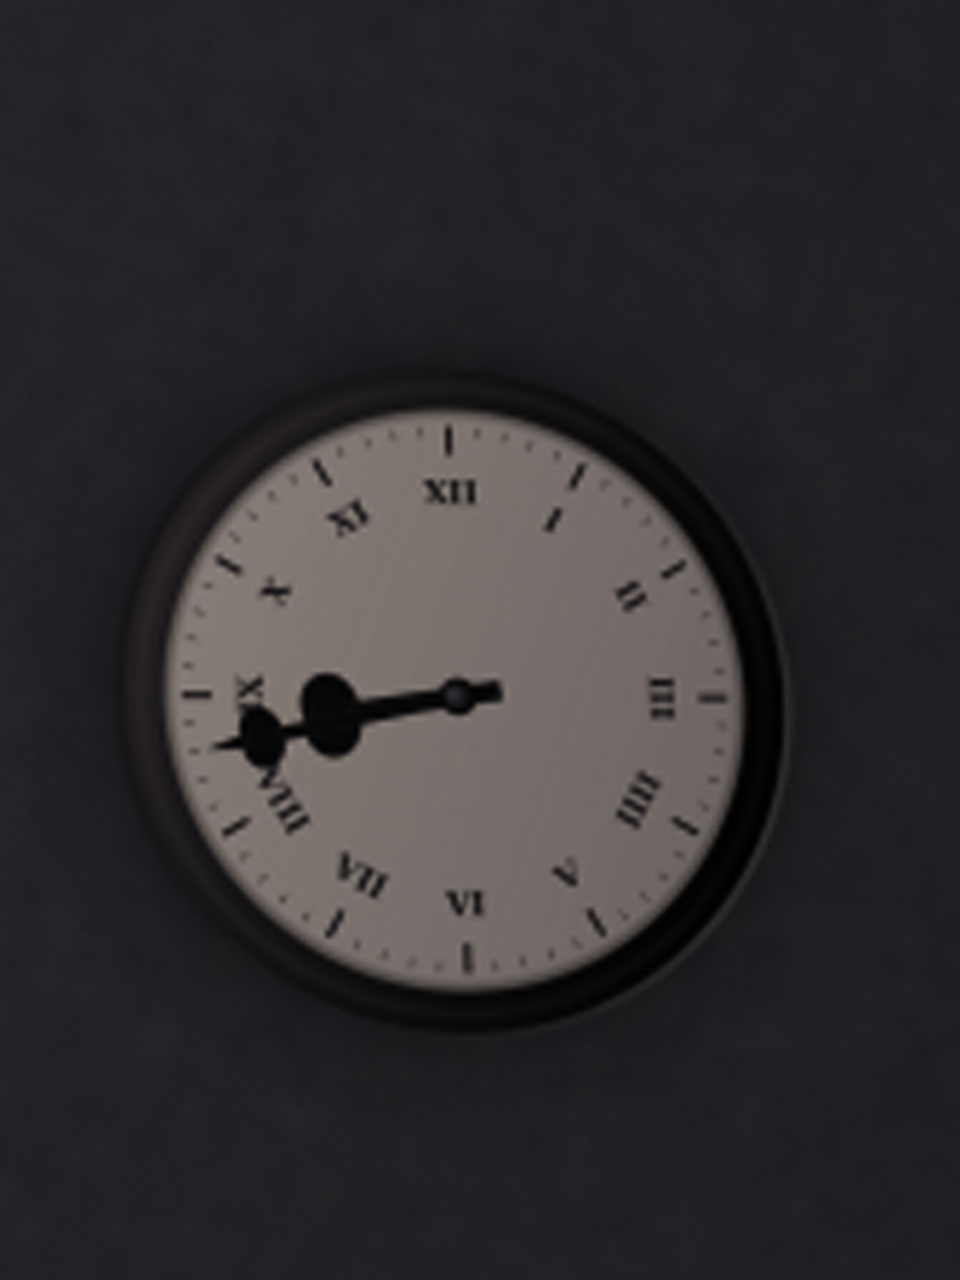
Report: {"hour": 8, "minute": 43}
